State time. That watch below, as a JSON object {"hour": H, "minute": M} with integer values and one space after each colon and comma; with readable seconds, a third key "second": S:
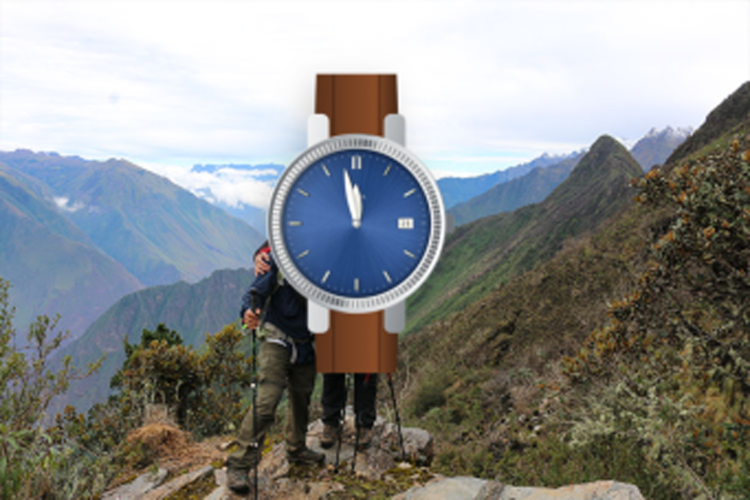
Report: {"hour": 11, "minute": 58}
